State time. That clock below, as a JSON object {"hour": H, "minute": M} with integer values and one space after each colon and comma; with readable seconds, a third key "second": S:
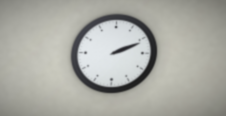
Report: {"hour": 2, "minute": 11}
